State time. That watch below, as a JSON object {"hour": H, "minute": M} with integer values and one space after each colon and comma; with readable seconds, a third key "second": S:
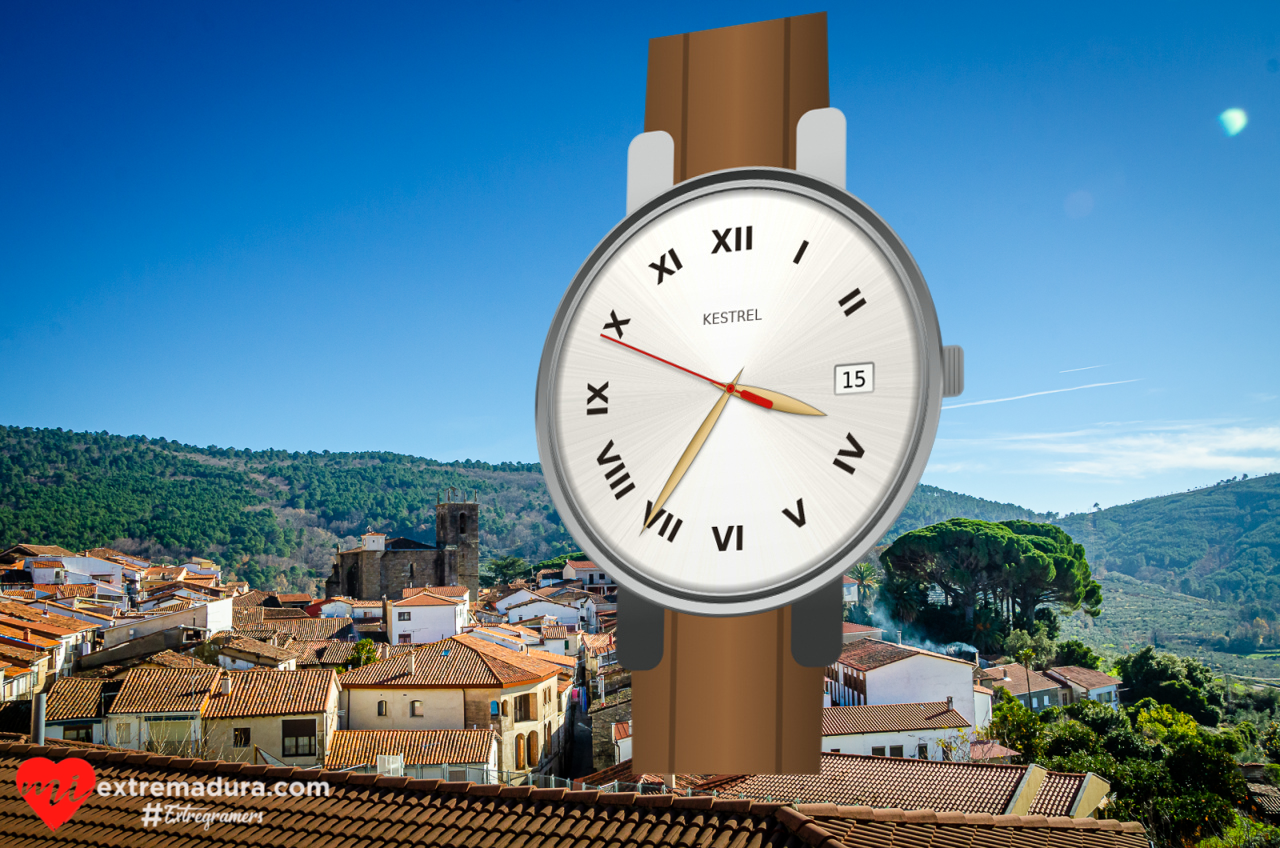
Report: {"hour": 3, "minute": 35, "second": 49}
